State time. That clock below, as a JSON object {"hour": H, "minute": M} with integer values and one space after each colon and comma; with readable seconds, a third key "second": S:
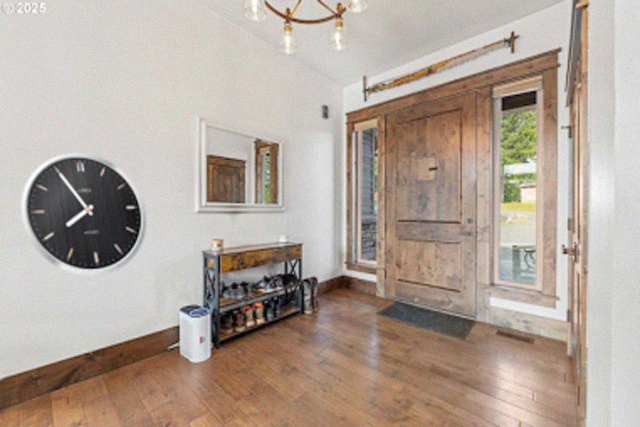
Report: {"hour": 7, "minute": 55}
